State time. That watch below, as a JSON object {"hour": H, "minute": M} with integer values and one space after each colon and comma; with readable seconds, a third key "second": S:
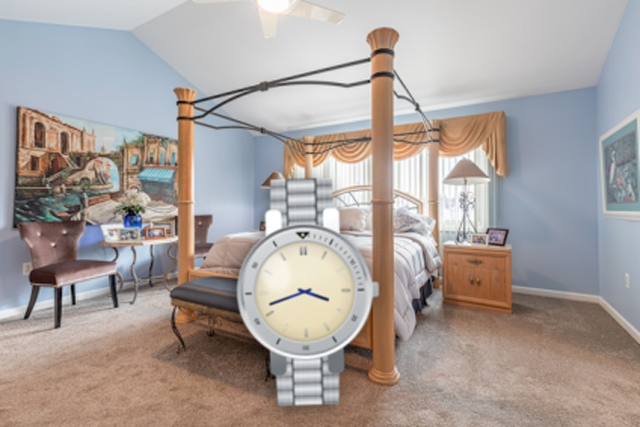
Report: {"hour": 3, "minute": 42}
